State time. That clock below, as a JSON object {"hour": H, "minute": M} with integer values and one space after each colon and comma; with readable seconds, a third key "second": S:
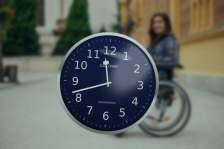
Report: {"hour": 11, "minute": 42}
